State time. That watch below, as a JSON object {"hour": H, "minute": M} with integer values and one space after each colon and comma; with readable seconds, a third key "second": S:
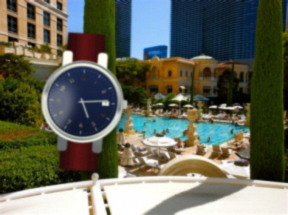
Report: {"hour": 5, "minute": 14}
